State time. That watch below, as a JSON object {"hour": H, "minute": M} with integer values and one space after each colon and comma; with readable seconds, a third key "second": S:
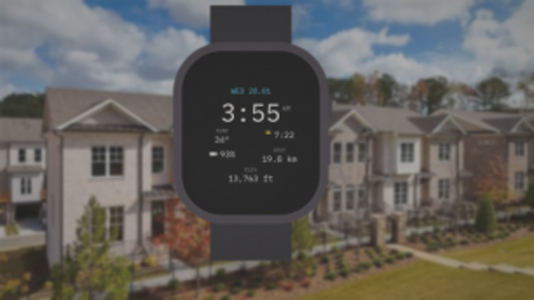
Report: {"hour": 3, "minute": 55}
